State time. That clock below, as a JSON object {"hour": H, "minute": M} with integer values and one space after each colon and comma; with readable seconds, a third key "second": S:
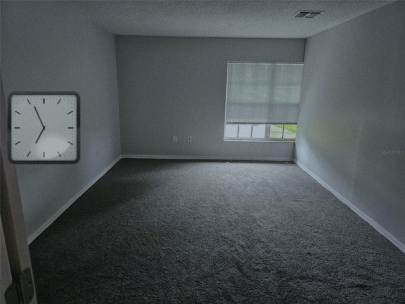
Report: {"hour": 6, "minute": 56}
